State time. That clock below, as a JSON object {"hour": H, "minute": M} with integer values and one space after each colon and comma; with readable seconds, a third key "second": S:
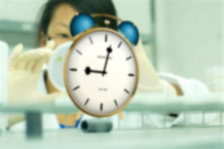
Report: {"hour": 9, "minute": 2}
